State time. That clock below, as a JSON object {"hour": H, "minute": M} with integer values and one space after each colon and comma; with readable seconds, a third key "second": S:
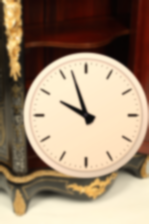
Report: {"hour": 9, "minute": 57}
